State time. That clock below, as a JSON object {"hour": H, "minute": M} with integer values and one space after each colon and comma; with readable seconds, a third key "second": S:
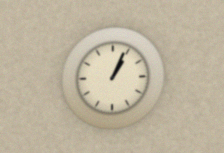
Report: {"hour": 1, "minute": 4}
